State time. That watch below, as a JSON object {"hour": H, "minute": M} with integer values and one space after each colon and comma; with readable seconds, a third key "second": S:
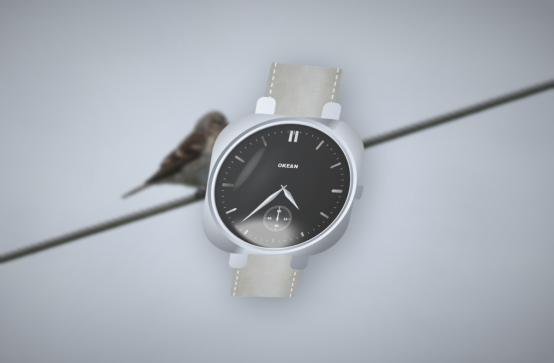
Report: {"hour": 4, "minute": 37}
